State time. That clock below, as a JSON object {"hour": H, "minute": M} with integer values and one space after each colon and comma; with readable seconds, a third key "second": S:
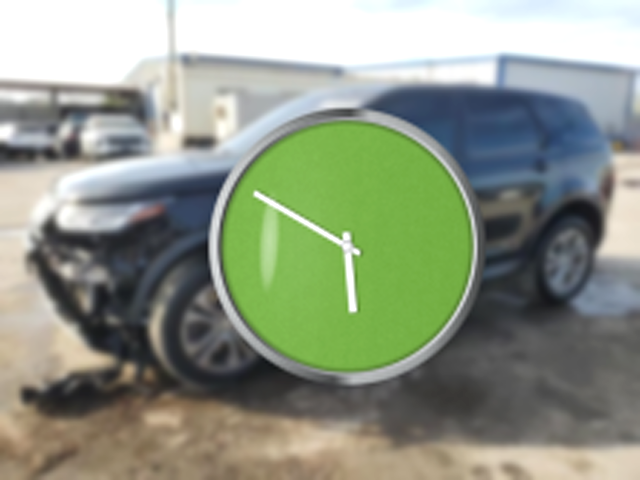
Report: {"hour": 5, "minute": 50}
